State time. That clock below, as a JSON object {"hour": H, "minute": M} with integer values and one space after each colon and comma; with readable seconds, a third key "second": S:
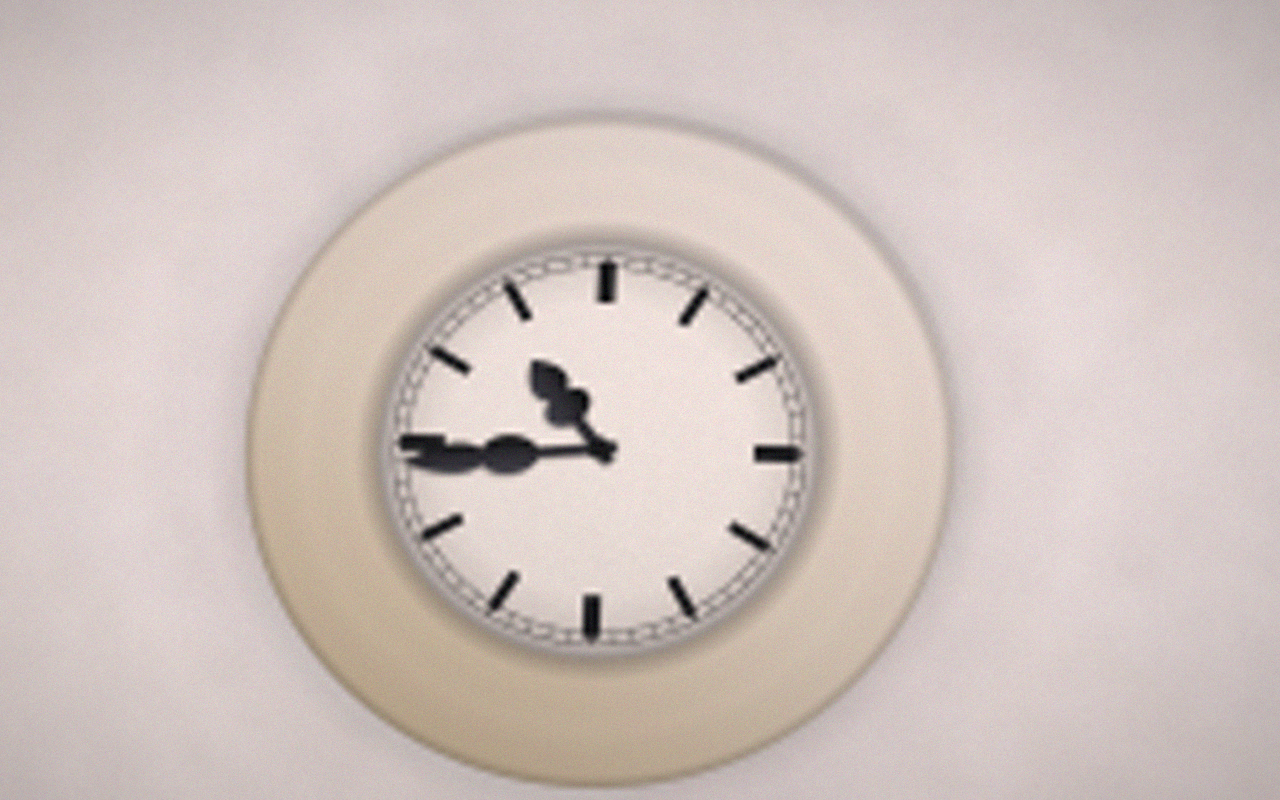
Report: {"hour": 10, "minute": 44}
